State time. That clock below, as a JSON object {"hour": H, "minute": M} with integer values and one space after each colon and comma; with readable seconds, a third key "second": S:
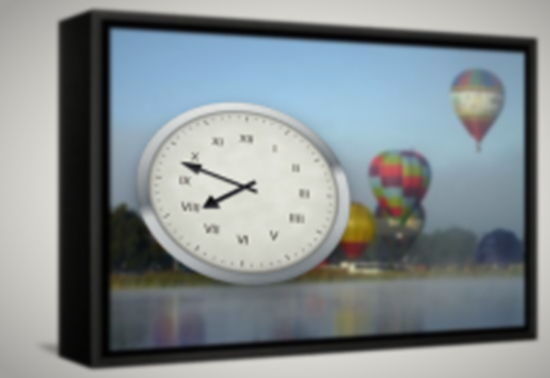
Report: {"hour": 7, "minute": 48}
